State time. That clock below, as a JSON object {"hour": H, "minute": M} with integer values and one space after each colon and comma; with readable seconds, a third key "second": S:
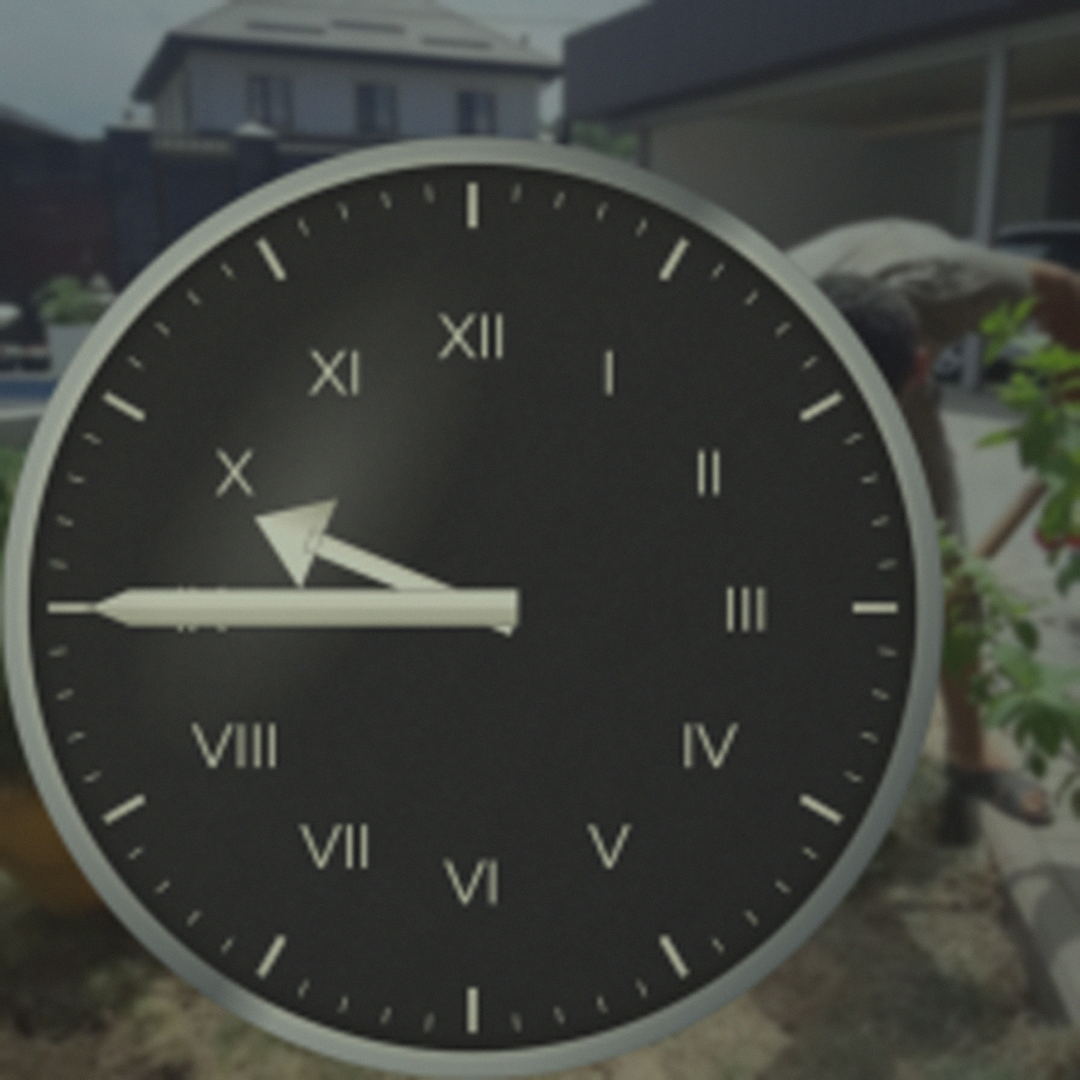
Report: {"hour": 9, "minute": 45}
